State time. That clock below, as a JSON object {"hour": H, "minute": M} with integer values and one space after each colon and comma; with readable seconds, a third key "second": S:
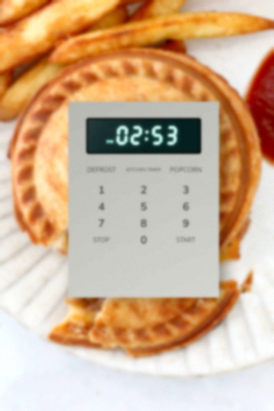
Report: {"hour": 2, "minute": 53}
